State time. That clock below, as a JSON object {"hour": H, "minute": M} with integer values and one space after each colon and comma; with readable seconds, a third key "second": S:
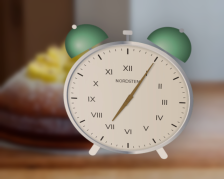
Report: {"hour": 7, "minute": 5}
